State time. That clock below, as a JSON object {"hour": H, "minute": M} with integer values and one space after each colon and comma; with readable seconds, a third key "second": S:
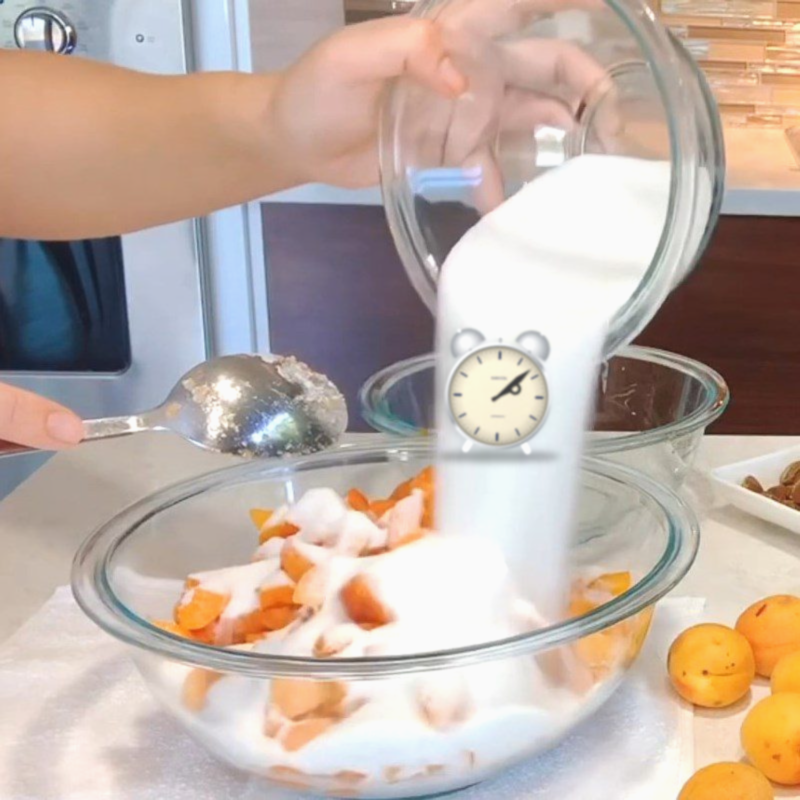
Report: {"hour": 2, "minute": 8}
